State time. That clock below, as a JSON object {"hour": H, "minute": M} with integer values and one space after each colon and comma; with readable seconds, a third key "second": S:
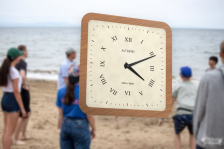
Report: {"hour": 4, "minute": 11}
